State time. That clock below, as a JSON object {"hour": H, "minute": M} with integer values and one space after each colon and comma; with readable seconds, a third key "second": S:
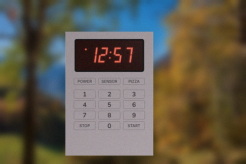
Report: {"hour": 12, "minute": 57}
